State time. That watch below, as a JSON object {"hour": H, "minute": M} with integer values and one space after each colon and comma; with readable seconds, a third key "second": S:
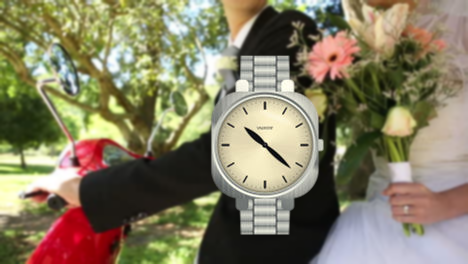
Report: {"hour": 10, "minute": 22}
